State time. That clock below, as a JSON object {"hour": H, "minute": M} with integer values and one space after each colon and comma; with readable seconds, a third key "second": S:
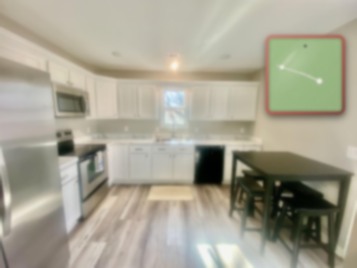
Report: {"hour": 3, "minute": 48}
